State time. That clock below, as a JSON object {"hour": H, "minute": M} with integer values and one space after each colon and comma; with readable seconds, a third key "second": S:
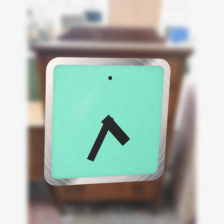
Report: {"hour": 4, "minute": 34}
